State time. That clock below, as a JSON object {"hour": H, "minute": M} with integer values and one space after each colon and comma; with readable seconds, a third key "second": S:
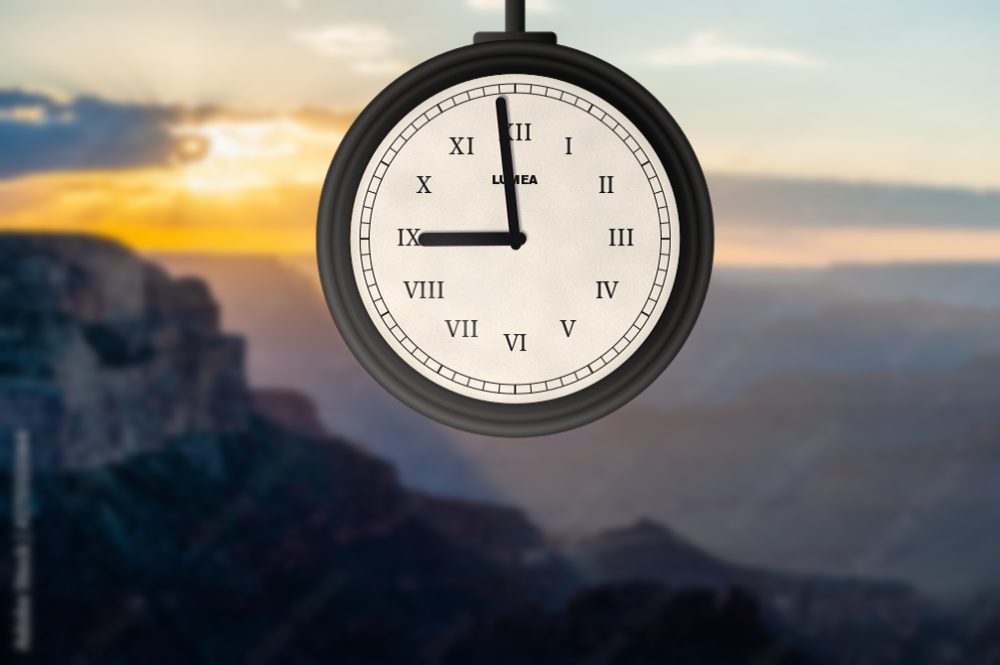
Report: {"hour": 8, "minute": 59}
